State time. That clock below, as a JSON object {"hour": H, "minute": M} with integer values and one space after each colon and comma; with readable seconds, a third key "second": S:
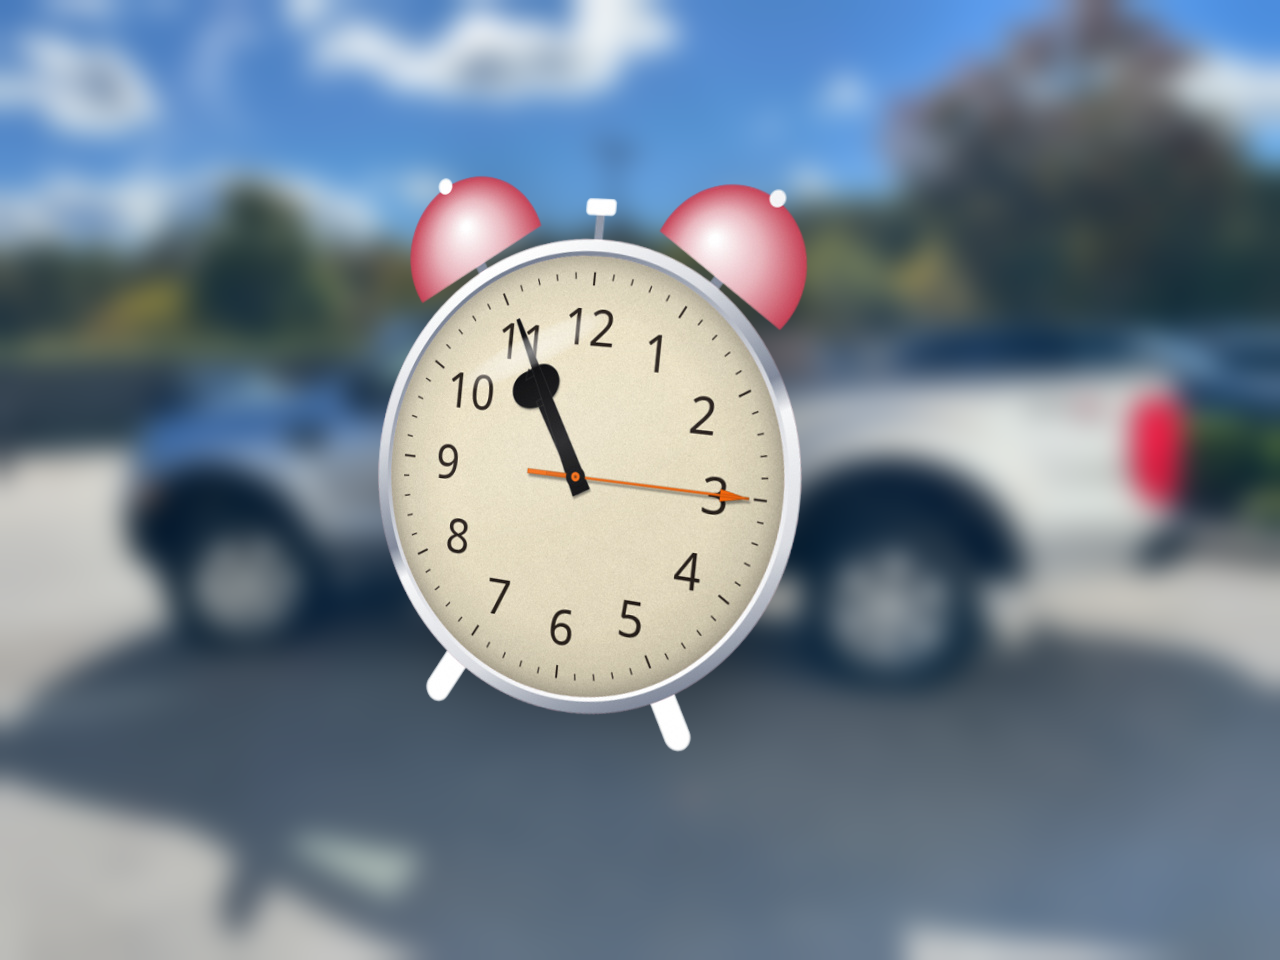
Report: {"hour": 10, "minute": 55, "second": 15}
